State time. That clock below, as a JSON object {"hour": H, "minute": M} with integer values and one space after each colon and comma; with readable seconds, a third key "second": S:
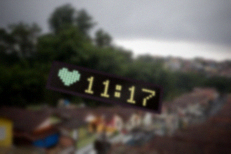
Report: {"hour": 11, "minute": 17}
